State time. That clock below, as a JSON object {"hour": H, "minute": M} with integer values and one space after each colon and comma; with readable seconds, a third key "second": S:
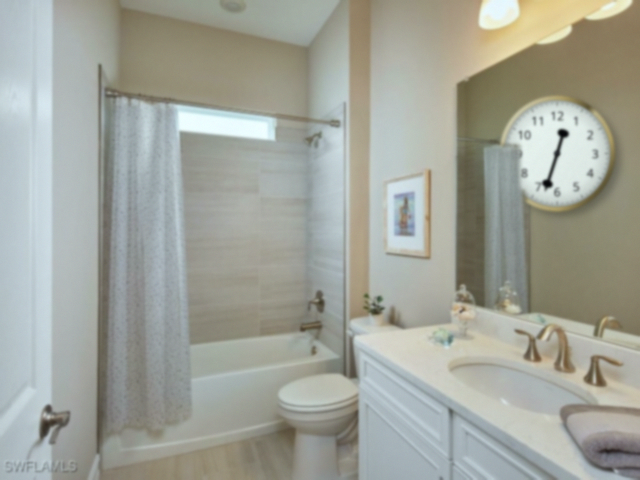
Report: {"hour": 12, "minute": 33}
